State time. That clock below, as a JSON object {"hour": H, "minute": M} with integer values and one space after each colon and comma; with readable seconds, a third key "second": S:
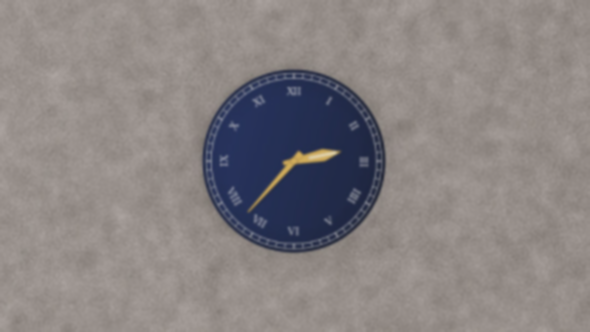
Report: {"hour": 2, "minute": 37}
